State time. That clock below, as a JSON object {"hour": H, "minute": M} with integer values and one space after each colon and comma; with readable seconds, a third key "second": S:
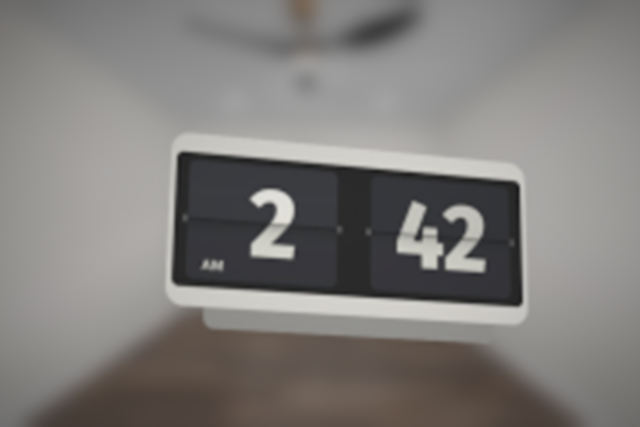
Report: {"hour": 2, "minute": 42}
